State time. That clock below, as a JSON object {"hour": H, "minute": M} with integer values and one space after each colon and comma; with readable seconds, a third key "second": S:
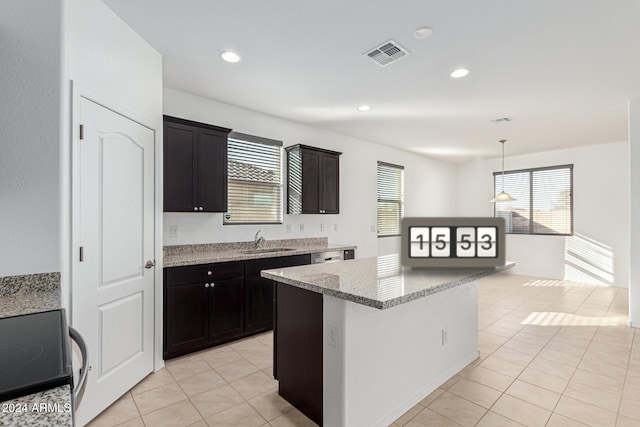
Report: {"hour": 15, "minute": 53}
